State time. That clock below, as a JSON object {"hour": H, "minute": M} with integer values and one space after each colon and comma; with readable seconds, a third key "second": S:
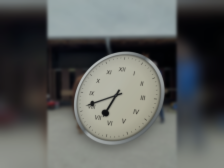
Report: {"hour": 6, "minute": 41}
